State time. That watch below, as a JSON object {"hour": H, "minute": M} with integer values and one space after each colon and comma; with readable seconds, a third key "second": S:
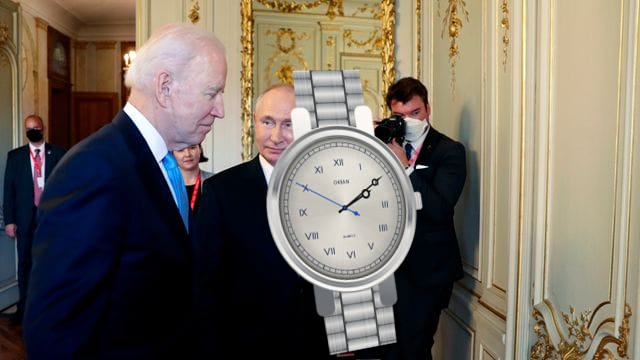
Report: {"hour": 2, "minute": 9, "second": 50}
